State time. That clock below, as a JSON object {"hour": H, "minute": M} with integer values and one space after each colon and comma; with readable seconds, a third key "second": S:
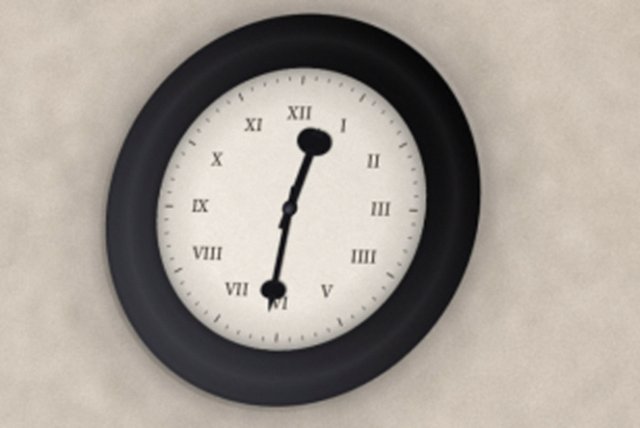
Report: {"hour": 12, "minute": 31}
